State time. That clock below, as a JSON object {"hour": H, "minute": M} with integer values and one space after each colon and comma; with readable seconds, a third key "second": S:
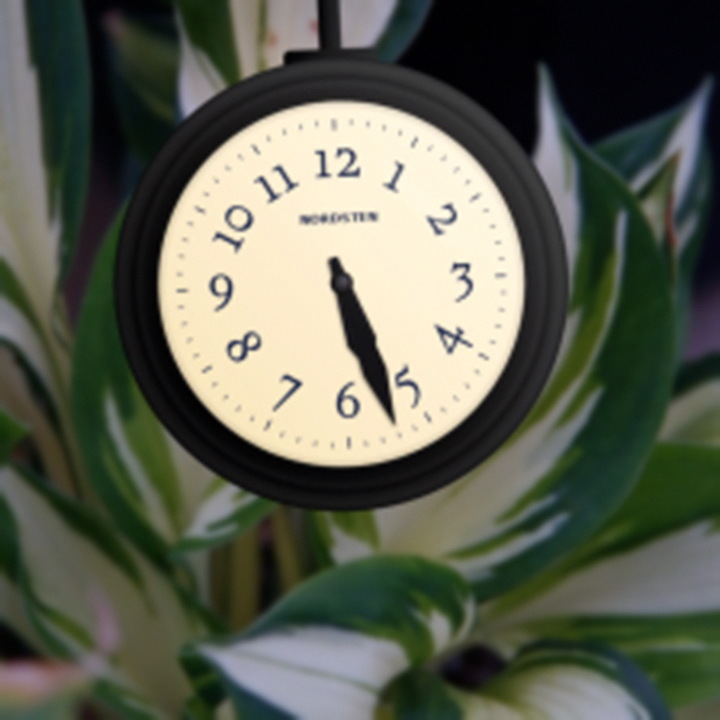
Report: {"hour": 5, "minute": 27}
